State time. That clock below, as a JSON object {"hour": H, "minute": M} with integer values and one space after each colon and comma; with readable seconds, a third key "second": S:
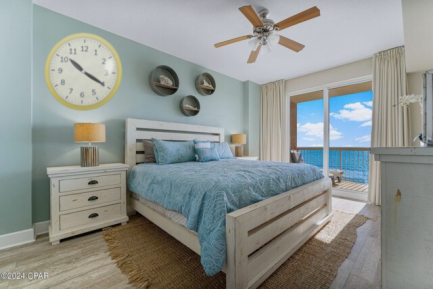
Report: {"hour": 10, "minute": 20}
